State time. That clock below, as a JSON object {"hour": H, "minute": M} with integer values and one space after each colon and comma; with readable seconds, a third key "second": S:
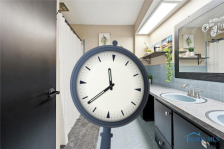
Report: {"hour": 11, "minute": 38}
